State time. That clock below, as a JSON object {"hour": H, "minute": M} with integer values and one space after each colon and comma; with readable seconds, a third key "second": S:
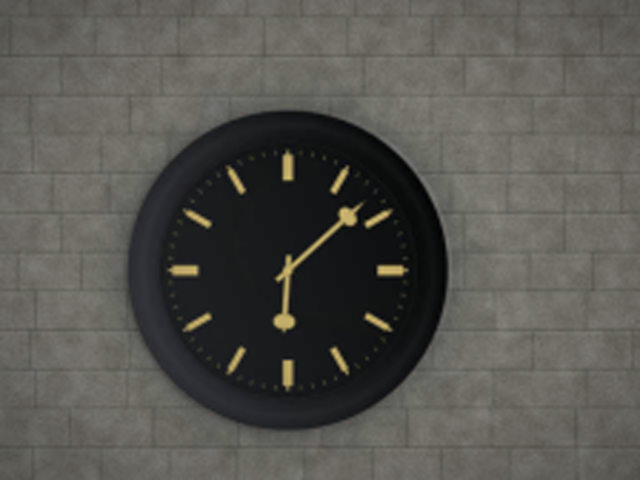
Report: {"hour": 6, "minute": 8}
